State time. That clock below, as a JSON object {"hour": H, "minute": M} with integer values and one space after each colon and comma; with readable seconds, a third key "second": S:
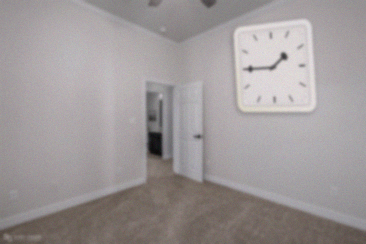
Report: {"hour": 1, "minute": 45}
